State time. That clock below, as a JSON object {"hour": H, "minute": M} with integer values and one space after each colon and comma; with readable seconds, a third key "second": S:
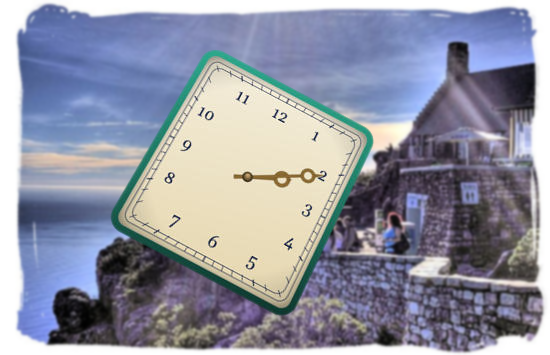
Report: {"hour": 2, "minute": 10}
